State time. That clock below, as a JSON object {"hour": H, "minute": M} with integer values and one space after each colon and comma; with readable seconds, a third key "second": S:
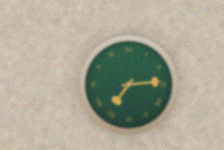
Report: {"hour": 7, "minute": 14}
